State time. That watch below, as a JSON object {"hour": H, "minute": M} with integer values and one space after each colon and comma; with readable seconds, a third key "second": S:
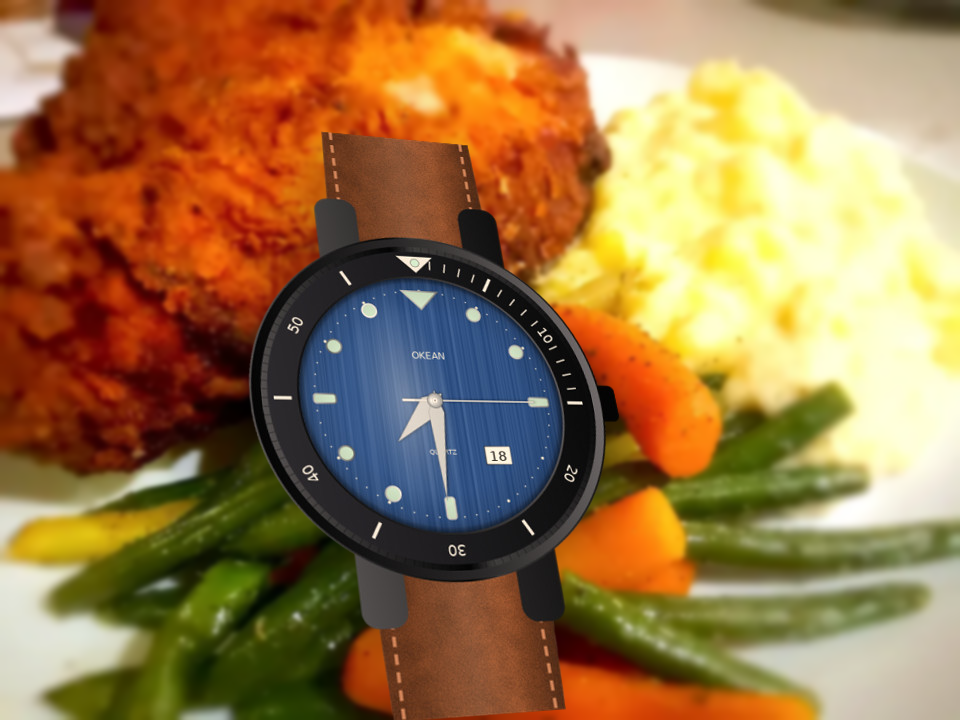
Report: {"hour": 7, "minute": 30, "second": 15}
